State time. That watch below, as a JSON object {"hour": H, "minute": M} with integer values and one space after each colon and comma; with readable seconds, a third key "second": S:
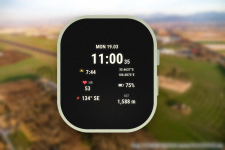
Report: {"hour": 11, "minute": 0}
